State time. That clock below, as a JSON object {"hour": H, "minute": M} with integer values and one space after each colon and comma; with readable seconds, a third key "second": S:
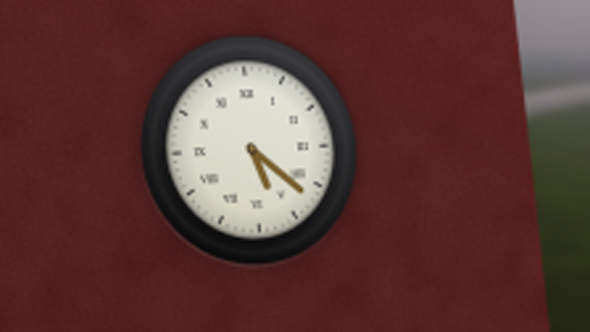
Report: {"hour": 5, "minute": 22}
